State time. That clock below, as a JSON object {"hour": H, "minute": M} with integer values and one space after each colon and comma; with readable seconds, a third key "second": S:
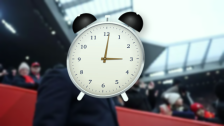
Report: {"hour": 3, "minute": 1}
